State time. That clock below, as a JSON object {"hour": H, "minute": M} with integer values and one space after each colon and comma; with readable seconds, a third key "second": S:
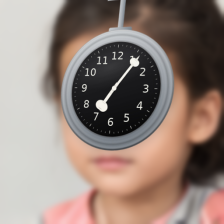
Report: {"hour": 7, "minute": 6}
